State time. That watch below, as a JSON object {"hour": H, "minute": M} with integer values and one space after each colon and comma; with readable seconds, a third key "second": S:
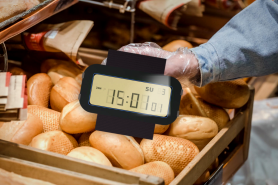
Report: {"hour": 15, "minute": 1, "second": 1}
